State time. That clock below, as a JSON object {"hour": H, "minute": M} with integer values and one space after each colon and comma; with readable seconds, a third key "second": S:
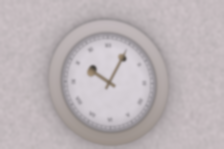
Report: {"hour": 10, "minute": 5}
